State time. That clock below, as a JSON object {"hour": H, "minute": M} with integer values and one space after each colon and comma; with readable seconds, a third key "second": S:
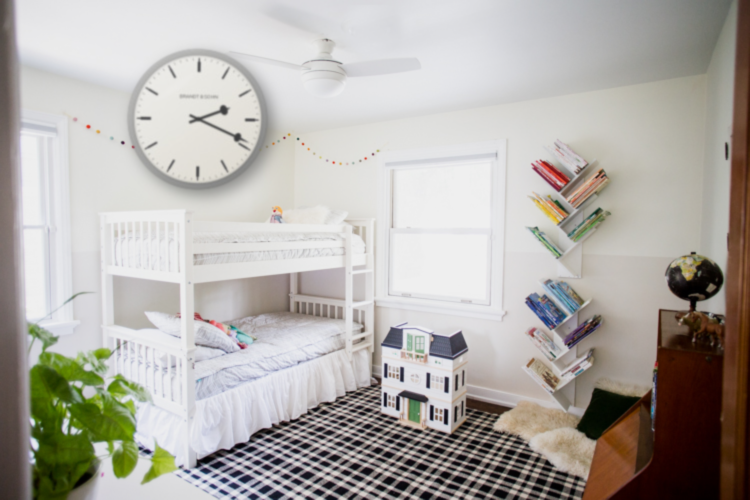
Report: {"hour": 2, "minute": 19}
